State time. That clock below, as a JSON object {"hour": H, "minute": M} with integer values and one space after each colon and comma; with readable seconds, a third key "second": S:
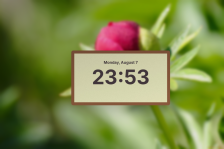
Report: {"hour": 23, "minute": 53}
